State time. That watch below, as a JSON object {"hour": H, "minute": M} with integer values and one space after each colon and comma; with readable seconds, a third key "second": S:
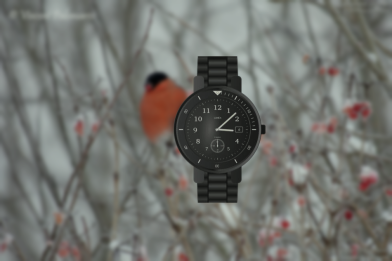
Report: {"hour": 3, "minute": 8}
